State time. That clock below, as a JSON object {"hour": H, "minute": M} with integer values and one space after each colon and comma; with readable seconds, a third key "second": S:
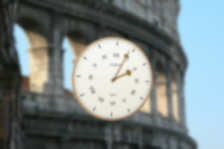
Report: {"hour": 2, "minute": 4}
